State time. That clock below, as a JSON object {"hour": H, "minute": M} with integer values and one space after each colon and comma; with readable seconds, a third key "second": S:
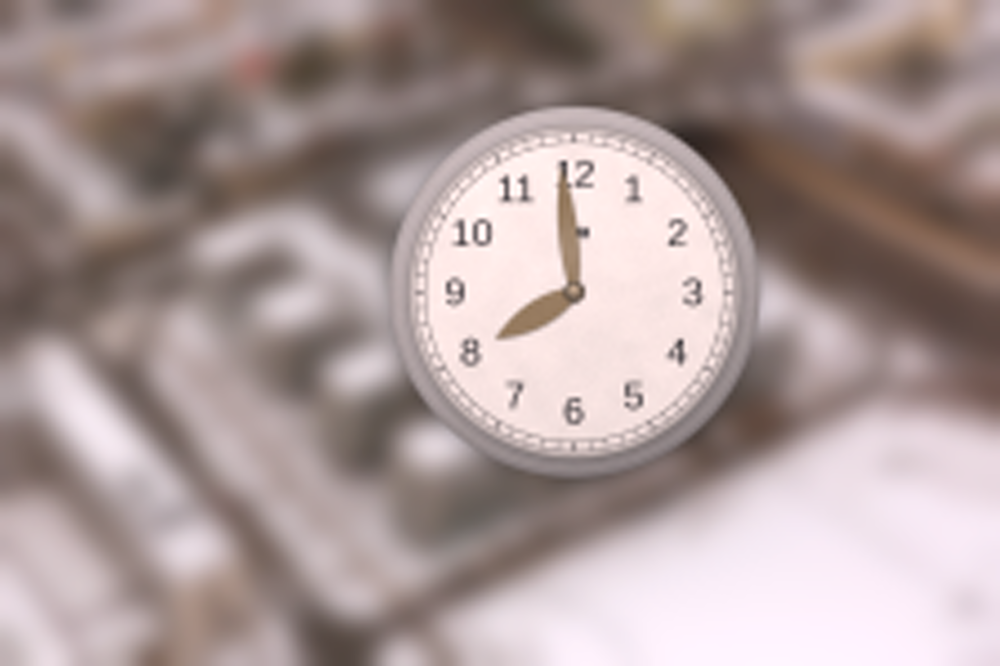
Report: {"hour": 7, "minute": 59}
